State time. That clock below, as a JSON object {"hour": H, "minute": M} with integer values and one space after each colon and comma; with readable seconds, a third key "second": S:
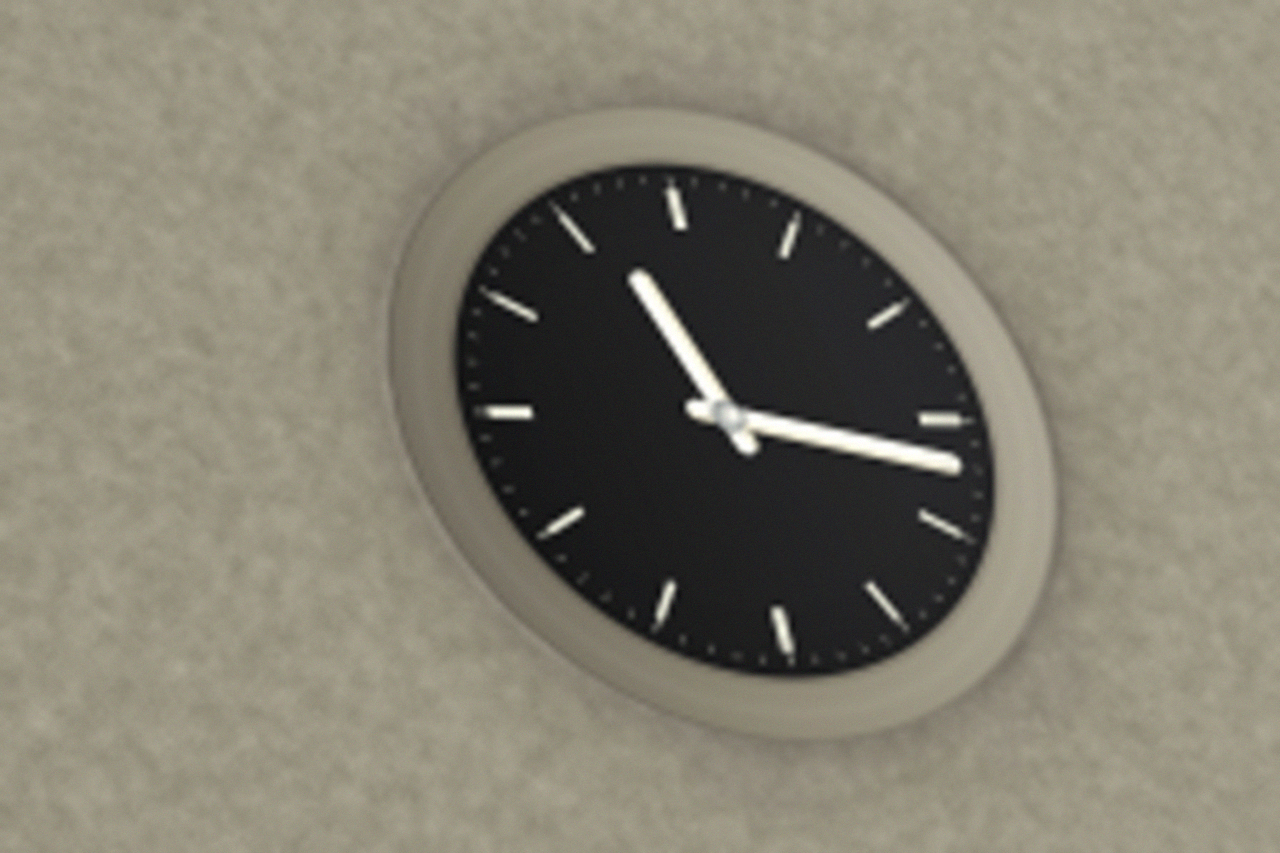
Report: {"hour": 11, "minute": 17}
